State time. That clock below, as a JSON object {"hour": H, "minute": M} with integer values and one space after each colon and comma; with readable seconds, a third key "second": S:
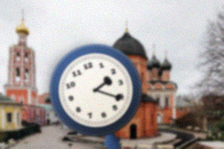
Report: {"hour": 2, "minute": 21}
